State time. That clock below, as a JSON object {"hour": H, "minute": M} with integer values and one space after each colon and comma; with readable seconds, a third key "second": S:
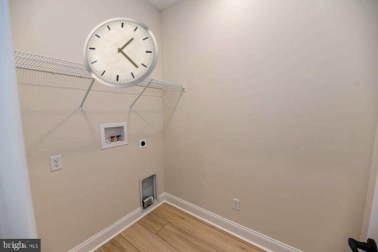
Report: {"hour": 1, "minute": 22}
